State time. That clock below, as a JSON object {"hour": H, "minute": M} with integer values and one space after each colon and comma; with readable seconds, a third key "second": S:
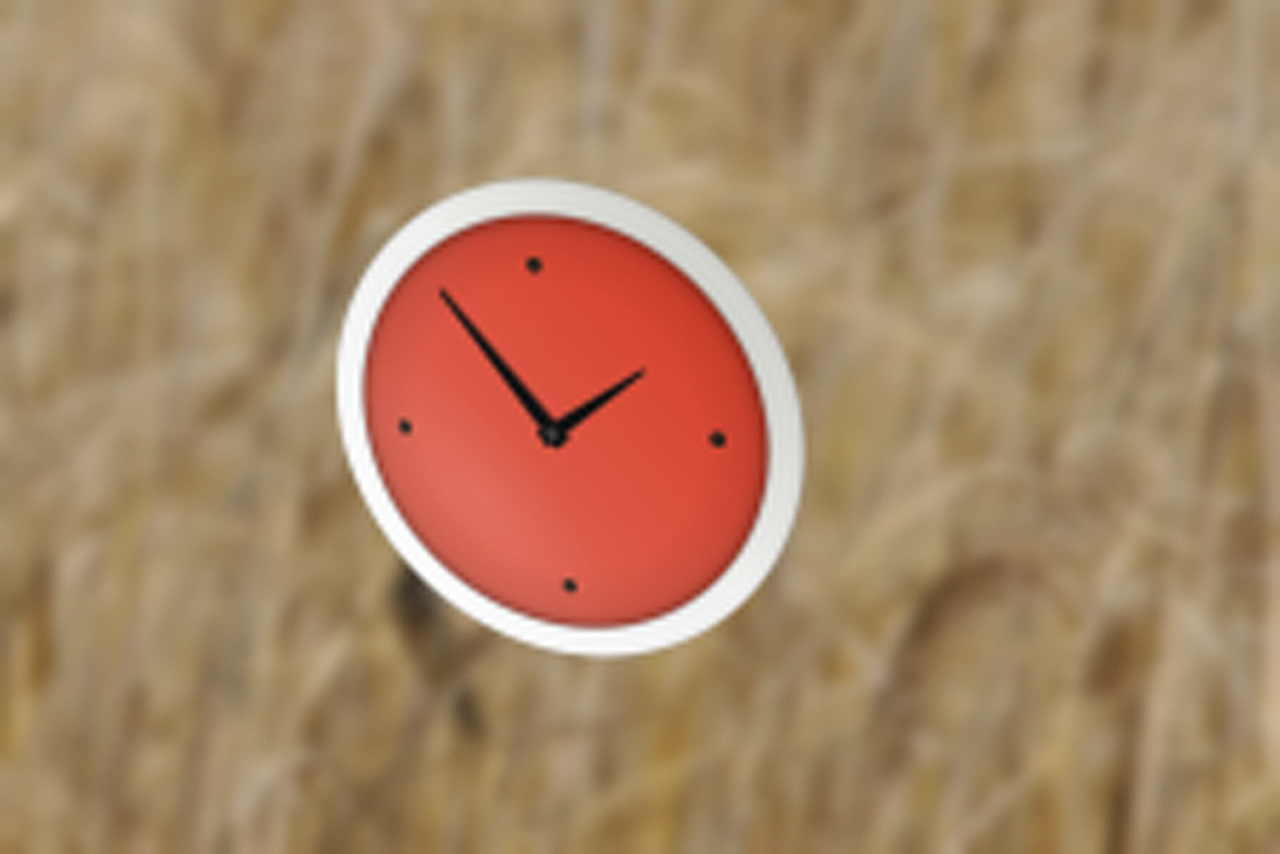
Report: {"hour": 1, "minute": 54}
